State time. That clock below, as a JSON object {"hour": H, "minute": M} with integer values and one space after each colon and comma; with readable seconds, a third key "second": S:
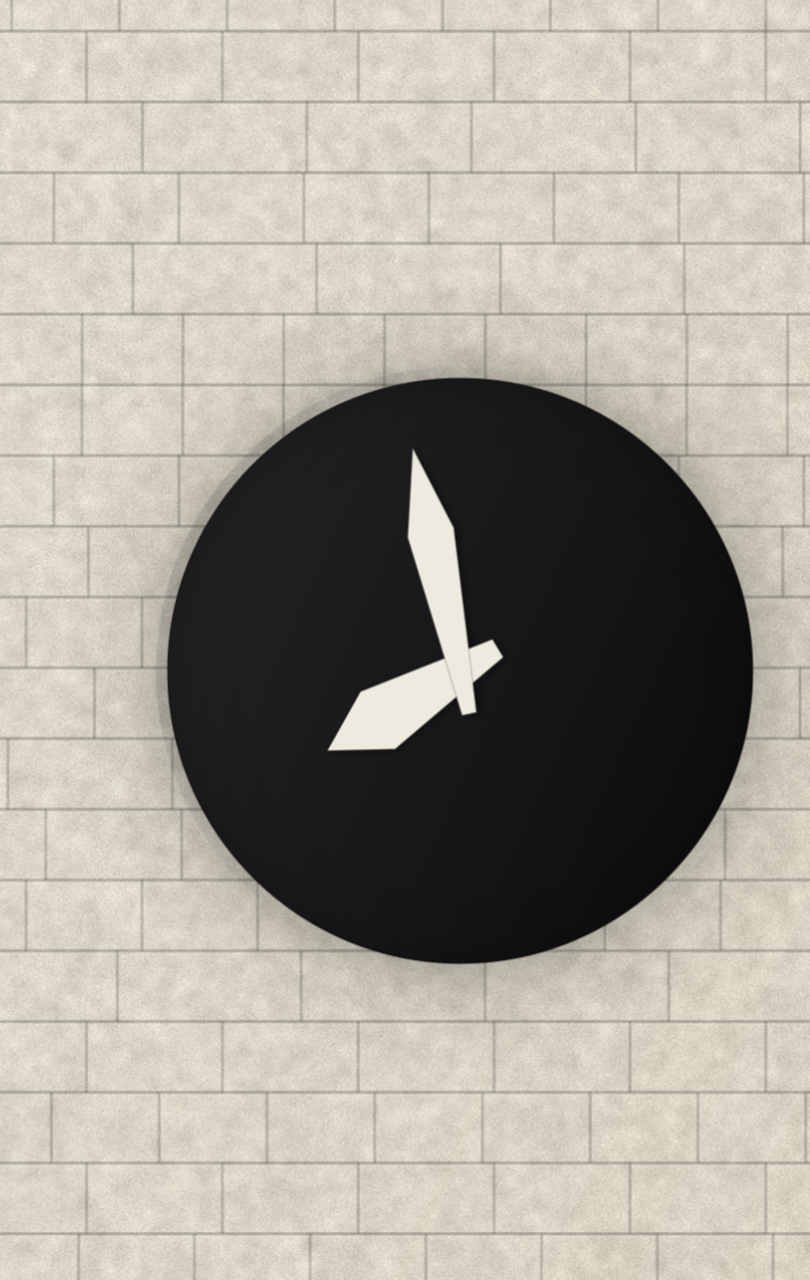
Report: {"hour": 7, "minute": 58}
